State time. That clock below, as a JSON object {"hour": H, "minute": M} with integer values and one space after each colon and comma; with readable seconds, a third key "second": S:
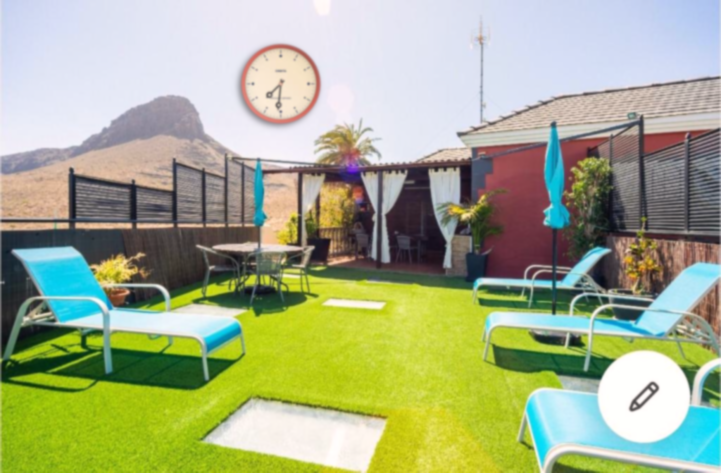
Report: {"hour": 7, "minute": 31}
